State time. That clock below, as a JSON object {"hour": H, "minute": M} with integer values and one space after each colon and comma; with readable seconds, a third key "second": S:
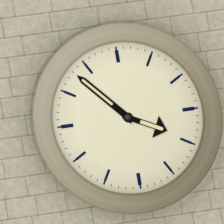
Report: {"hour": 3, "minute": 53}
